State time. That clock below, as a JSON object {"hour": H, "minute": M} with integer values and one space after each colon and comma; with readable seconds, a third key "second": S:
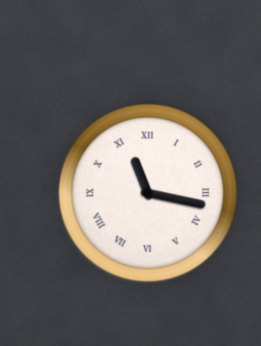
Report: {"hour": 11, "minute": 17}
